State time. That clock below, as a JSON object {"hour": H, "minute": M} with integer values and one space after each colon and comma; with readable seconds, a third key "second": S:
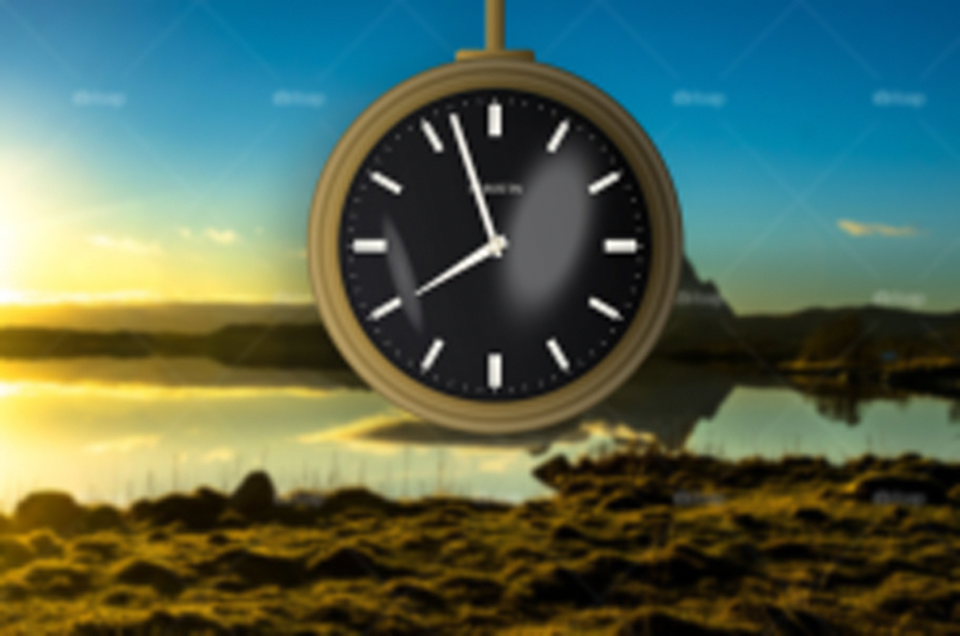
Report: {"hour": 7, "minute": 57}
